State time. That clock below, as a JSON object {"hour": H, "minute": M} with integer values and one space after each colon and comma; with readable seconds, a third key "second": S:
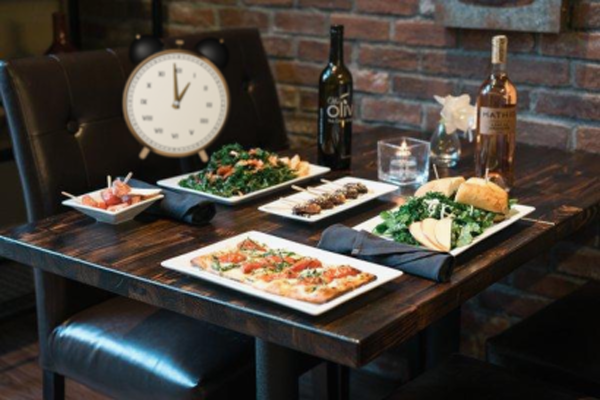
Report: {"hour": 12, "minute": 59}
